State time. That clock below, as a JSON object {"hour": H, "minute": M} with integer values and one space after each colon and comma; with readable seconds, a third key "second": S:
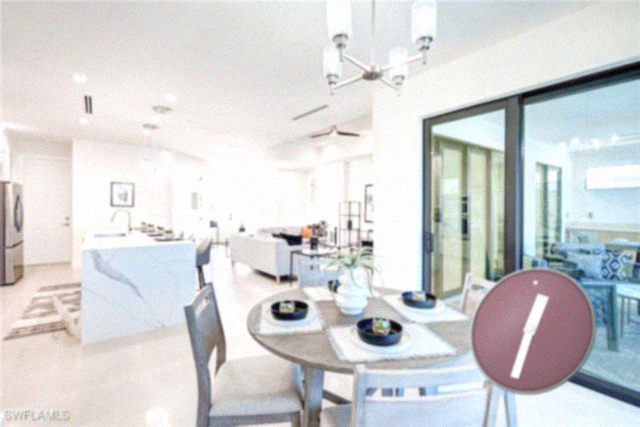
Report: {"hour": 12, "minute": 32}
